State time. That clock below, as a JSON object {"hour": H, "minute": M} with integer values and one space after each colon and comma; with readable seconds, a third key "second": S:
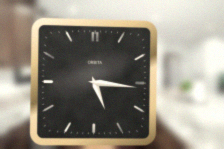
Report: {"hour": 5, "minute": 16}
